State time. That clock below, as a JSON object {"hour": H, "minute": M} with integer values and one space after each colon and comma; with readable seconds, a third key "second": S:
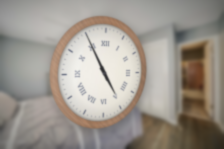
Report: {"hour": 4, "minute": 55}
